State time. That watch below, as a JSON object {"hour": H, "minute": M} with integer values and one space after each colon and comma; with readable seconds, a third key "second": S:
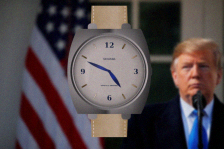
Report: {"hour": 4, "minute": 49}
